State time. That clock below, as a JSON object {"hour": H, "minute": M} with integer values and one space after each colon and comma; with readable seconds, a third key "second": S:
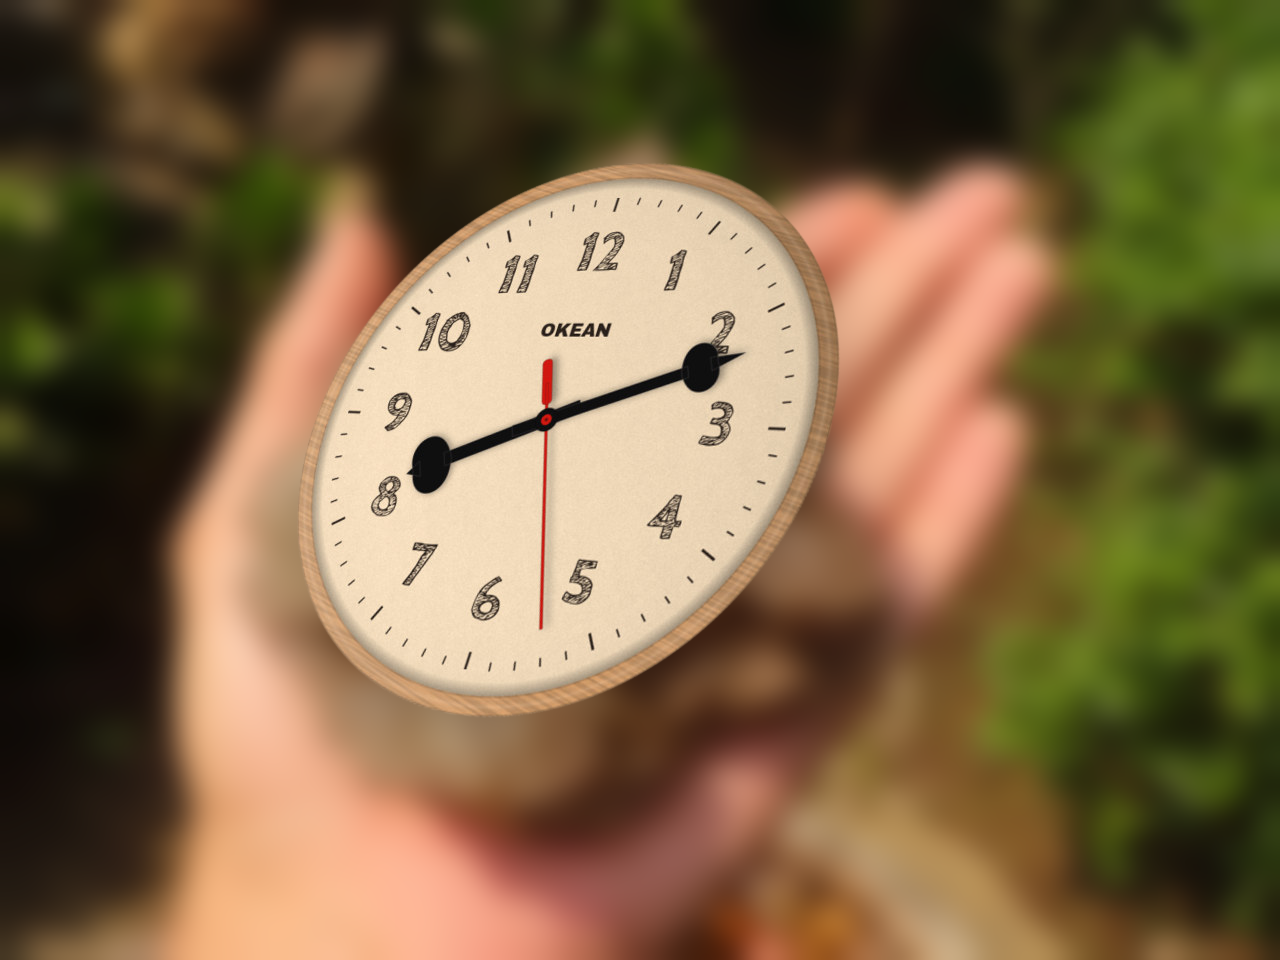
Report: {"hour": 8, "minute": 11, "second": 27}
